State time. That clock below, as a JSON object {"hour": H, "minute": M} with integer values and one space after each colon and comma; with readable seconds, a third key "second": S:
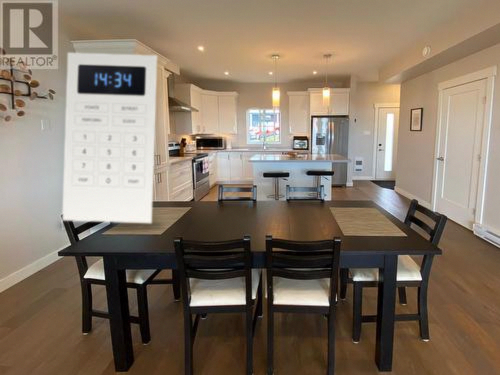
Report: {"hour": 14, "minute": 34}
